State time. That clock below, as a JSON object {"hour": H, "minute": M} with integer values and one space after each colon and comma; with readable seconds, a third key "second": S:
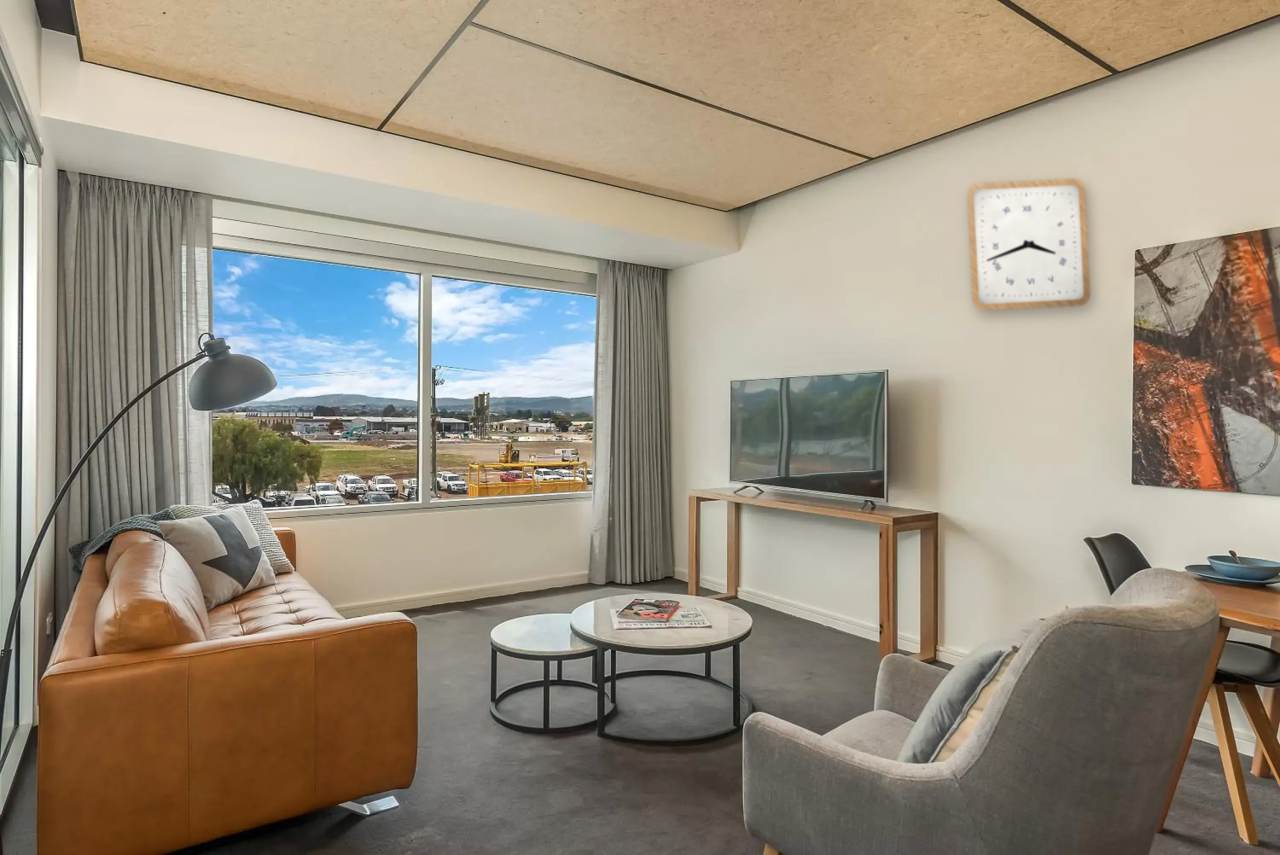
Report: {"hour": 3, "minute": 42}
